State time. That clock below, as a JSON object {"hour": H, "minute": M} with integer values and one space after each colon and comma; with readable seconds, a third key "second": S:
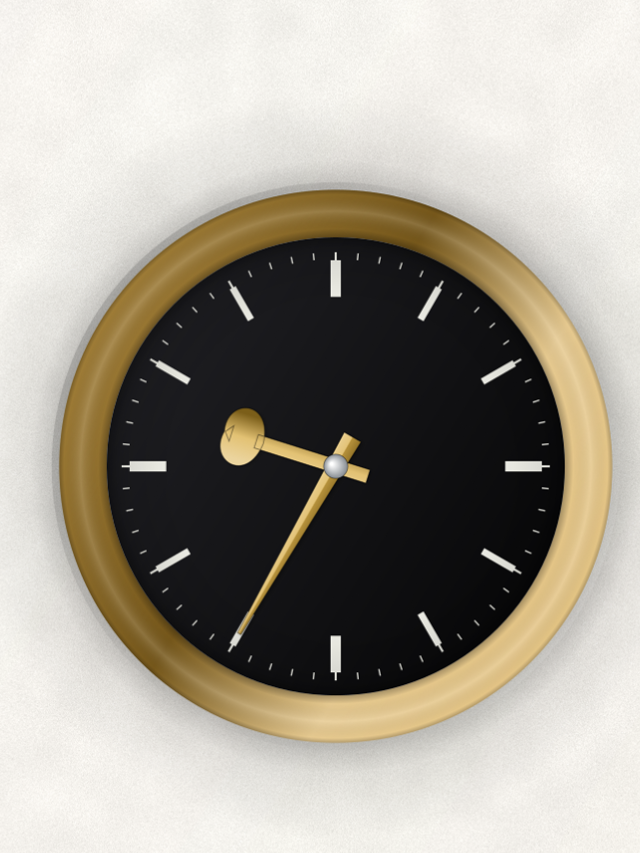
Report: {"hour": 9, "minute": 35}
